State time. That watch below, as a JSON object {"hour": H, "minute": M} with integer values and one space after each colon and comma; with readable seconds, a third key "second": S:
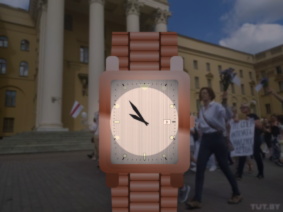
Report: {"hour": 9, "minute": 54}
